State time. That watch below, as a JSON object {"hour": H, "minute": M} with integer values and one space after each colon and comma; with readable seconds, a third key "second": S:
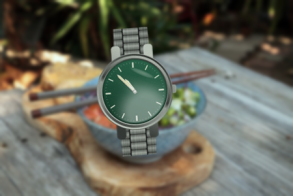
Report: {"hour": 10, "minute": 53}
